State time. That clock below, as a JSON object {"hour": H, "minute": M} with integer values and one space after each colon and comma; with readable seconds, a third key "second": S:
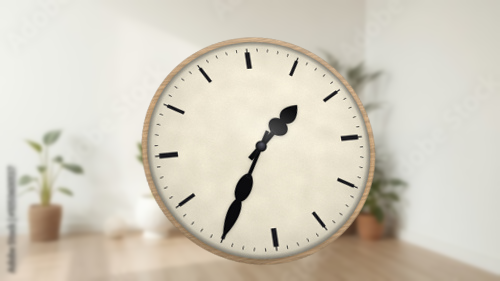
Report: {"hour": 1, "minute": 35}
